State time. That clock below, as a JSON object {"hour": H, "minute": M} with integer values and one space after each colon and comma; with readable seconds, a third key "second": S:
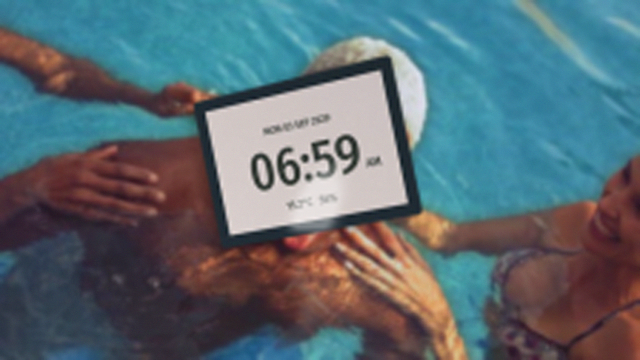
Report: {"hour": 6, "minute": 59}
